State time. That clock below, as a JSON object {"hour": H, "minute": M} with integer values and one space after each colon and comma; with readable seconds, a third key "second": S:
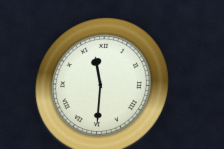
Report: {"hour": 11, "minute": 30}
